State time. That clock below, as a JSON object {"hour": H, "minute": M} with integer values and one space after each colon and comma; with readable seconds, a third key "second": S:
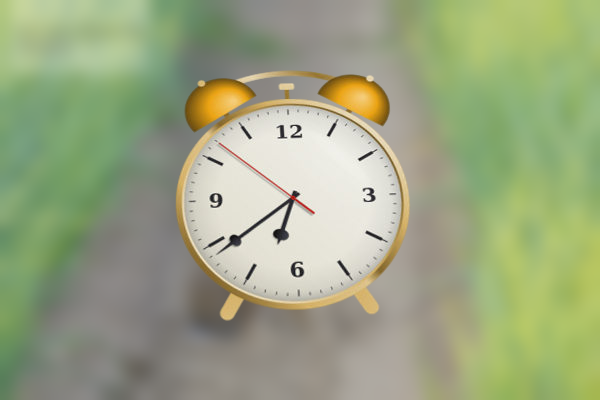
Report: {"hour": 6, "minute": 38, "second": 52}
